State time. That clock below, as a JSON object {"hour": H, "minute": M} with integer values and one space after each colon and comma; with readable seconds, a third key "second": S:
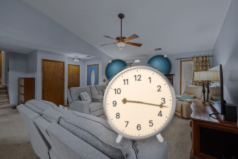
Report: {"hour": 9, "minute": 17}
